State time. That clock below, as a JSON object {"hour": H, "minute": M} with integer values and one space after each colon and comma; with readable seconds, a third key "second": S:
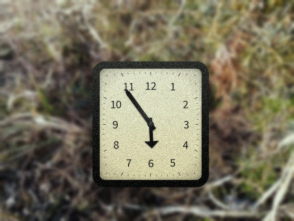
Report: {"hour": 5, "minute": 54}
